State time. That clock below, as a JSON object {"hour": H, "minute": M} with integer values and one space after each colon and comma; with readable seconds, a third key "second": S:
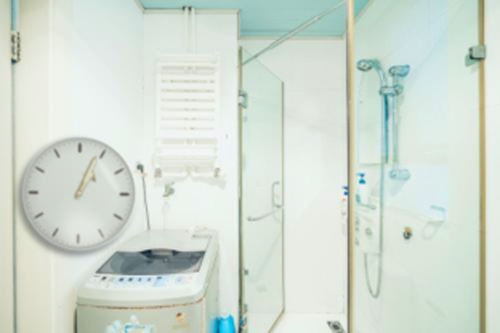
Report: {"hour": 1, "minute": 4}
